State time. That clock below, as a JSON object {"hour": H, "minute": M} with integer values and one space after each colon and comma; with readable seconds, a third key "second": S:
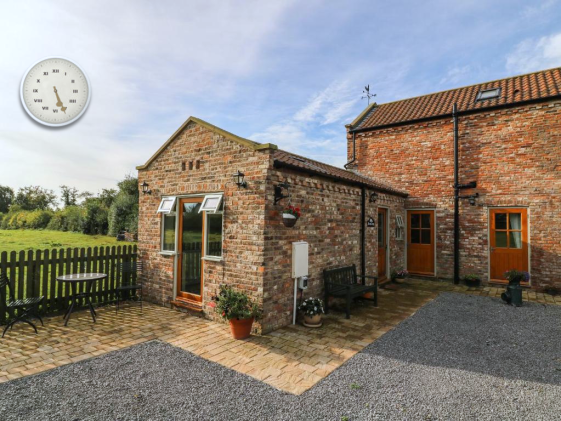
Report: {"hour": 5, "minute": 26}
